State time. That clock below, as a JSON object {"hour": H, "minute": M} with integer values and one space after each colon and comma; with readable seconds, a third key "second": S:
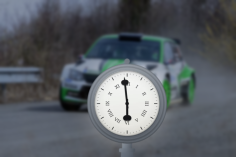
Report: {"hour": 5, "minute": 59}
